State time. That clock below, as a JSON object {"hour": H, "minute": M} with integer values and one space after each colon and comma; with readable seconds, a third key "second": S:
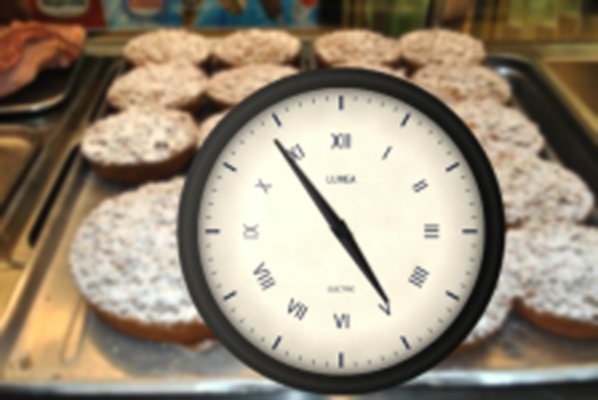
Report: {"hour": 4, "minute": 54}
